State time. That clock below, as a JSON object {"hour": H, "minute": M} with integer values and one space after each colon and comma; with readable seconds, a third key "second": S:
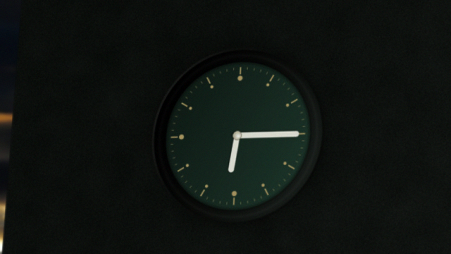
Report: {"hour": 6, "minute": 15}
